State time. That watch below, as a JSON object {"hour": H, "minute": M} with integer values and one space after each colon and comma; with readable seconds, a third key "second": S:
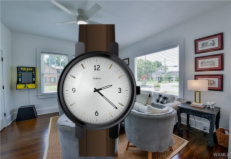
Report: {"hour": 2, "minute": 22}
